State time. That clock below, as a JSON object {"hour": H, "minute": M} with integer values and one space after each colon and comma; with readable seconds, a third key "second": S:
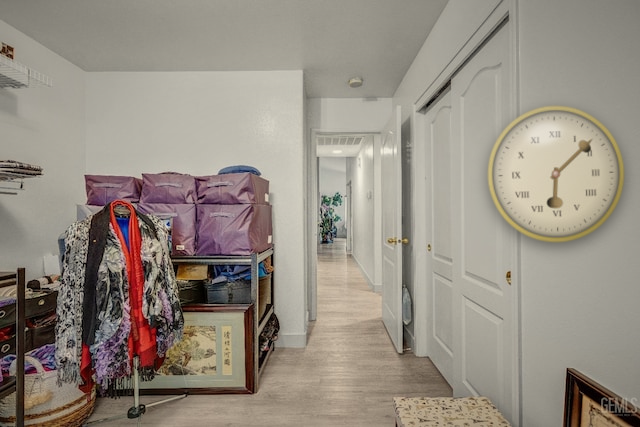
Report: {"hour": 6, "minute": 8}
